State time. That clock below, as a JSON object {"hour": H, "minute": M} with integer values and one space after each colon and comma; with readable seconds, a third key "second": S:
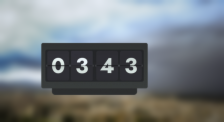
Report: {"hour": 3, "minute": 43}
